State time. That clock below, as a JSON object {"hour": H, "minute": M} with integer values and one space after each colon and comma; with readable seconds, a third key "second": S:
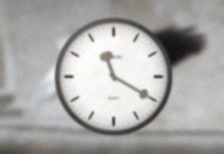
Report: {"hour": 11, "minute": 20}
